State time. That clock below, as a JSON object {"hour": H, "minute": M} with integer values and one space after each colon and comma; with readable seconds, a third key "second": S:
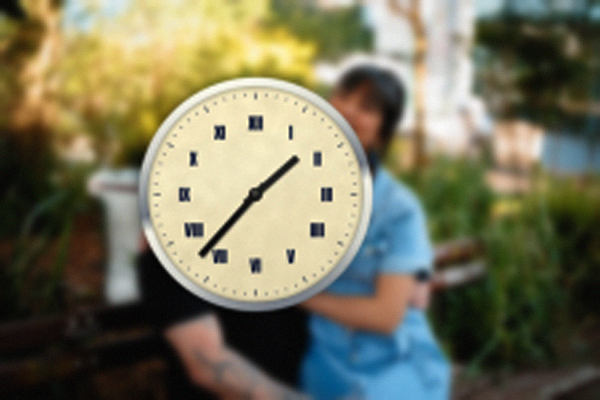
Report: {"hour": 1, "minute": 37}
